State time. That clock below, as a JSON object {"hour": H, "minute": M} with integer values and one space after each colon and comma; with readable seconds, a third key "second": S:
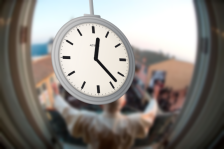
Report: {"hour": 12, "minute": 23}
